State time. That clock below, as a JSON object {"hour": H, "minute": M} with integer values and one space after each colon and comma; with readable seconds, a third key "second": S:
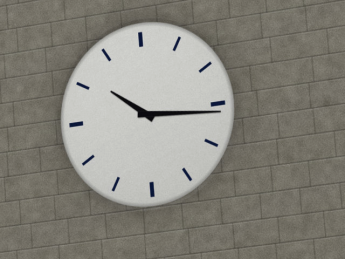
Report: {"hour": 10, "minute": 16}
